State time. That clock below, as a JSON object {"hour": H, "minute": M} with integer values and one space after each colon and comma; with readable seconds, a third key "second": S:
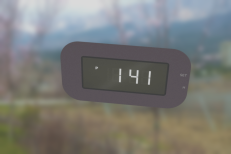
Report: {"hour": 1, "minute": 41}
